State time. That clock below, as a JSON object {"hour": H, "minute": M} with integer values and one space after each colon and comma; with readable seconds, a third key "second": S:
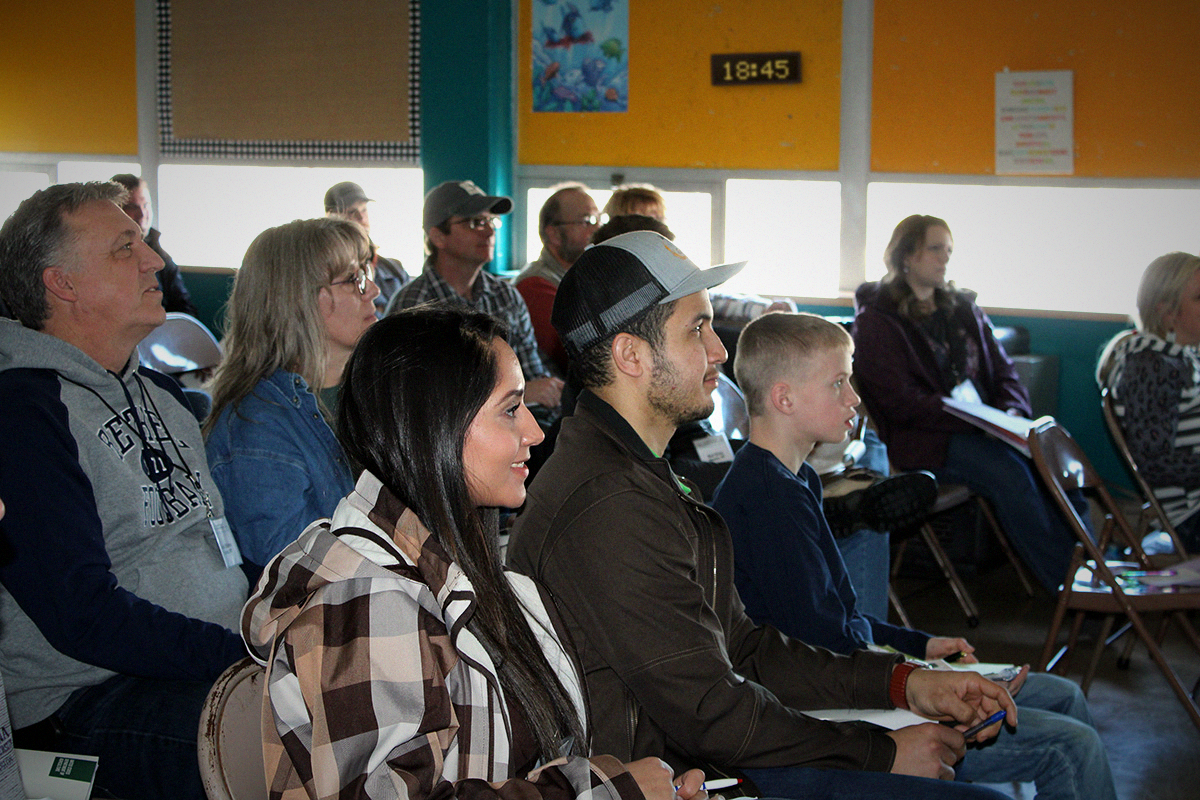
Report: {"hour": 18, "minute": 45}
